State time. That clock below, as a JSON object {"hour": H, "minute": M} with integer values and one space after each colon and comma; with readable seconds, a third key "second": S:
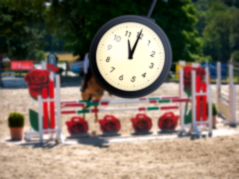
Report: {"hour": 11, "minute": 0}
